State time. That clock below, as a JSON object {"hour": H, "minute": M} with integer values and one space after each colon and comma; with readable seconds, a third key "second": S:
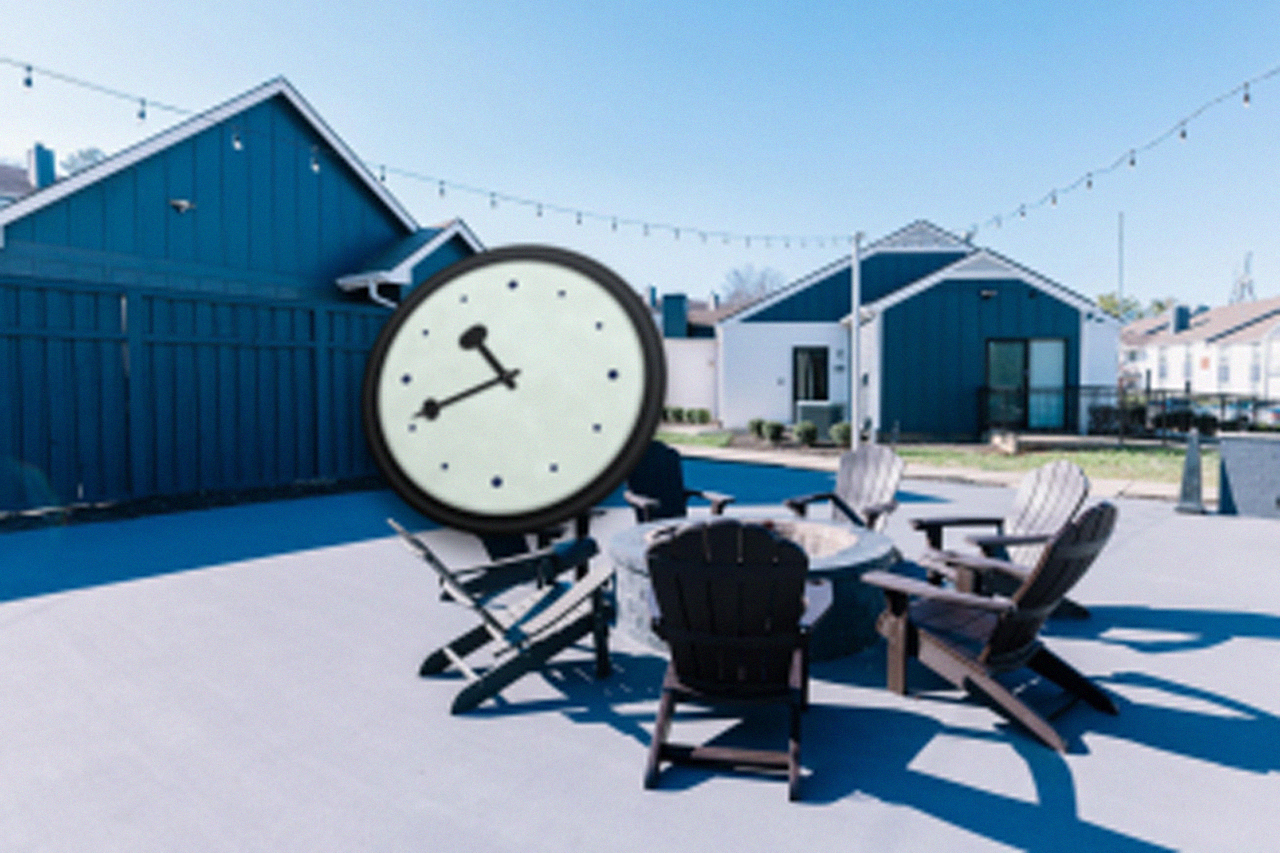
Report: {"hour": 10, "minute": 41}
